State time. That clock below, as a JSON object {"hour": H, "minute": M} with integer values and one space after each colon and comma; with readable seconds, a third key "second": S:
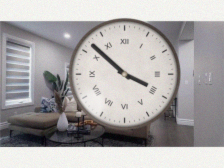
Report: {"hour": 3, "minute": 52}
